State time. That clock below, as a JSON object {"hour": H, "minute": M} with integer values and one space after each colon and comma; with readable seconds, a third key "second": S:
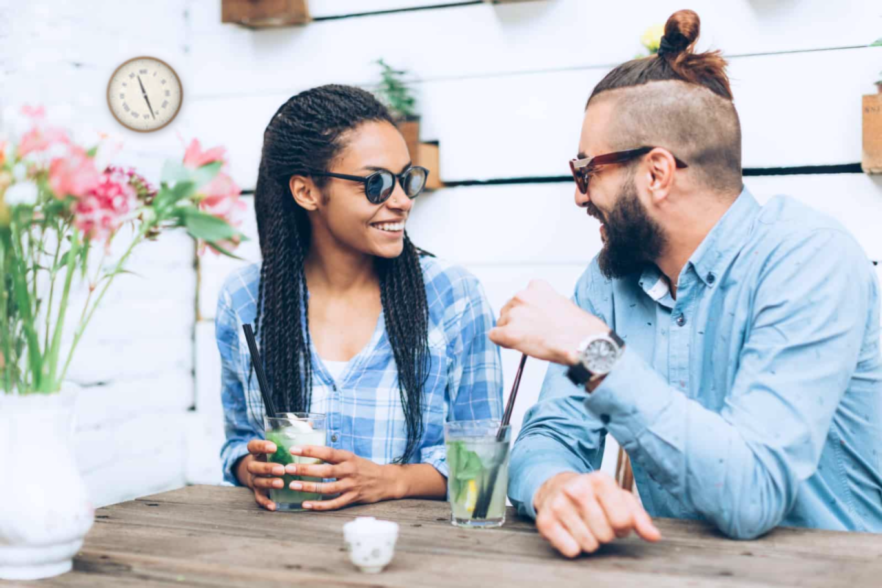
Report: {"hour": 11, "minute": 27}
